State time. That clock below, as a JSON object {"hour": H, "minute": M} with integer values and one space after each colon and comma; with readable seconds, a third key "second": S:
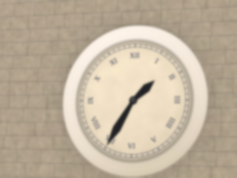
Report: {"hour": 1, "minute": 35}
